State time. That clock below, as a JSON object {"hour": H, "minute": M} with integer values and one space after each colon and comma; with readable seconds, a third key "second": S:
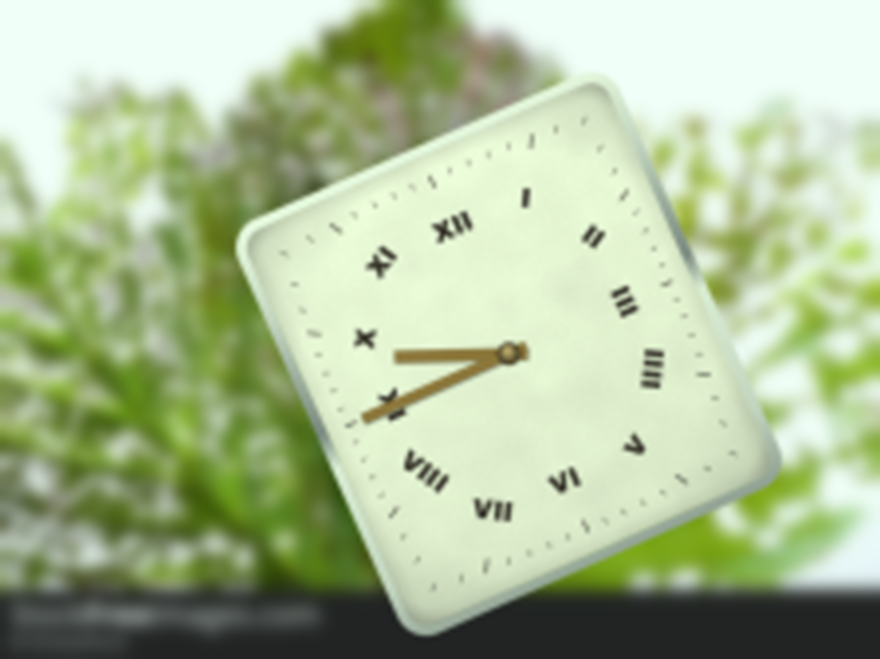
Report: {"hour": 9, "minute": 45}
